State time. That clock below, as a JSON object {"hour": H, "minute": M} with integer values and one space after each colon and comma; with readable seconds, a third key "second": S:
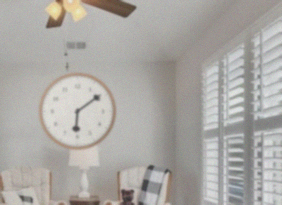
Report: {"hour": 6, "minute": 9}
